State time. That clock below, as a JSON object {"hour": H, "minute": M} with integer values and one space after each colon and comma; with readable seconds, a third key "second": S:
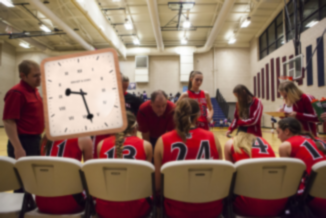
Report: {"hour": 9, "minute": 28}
